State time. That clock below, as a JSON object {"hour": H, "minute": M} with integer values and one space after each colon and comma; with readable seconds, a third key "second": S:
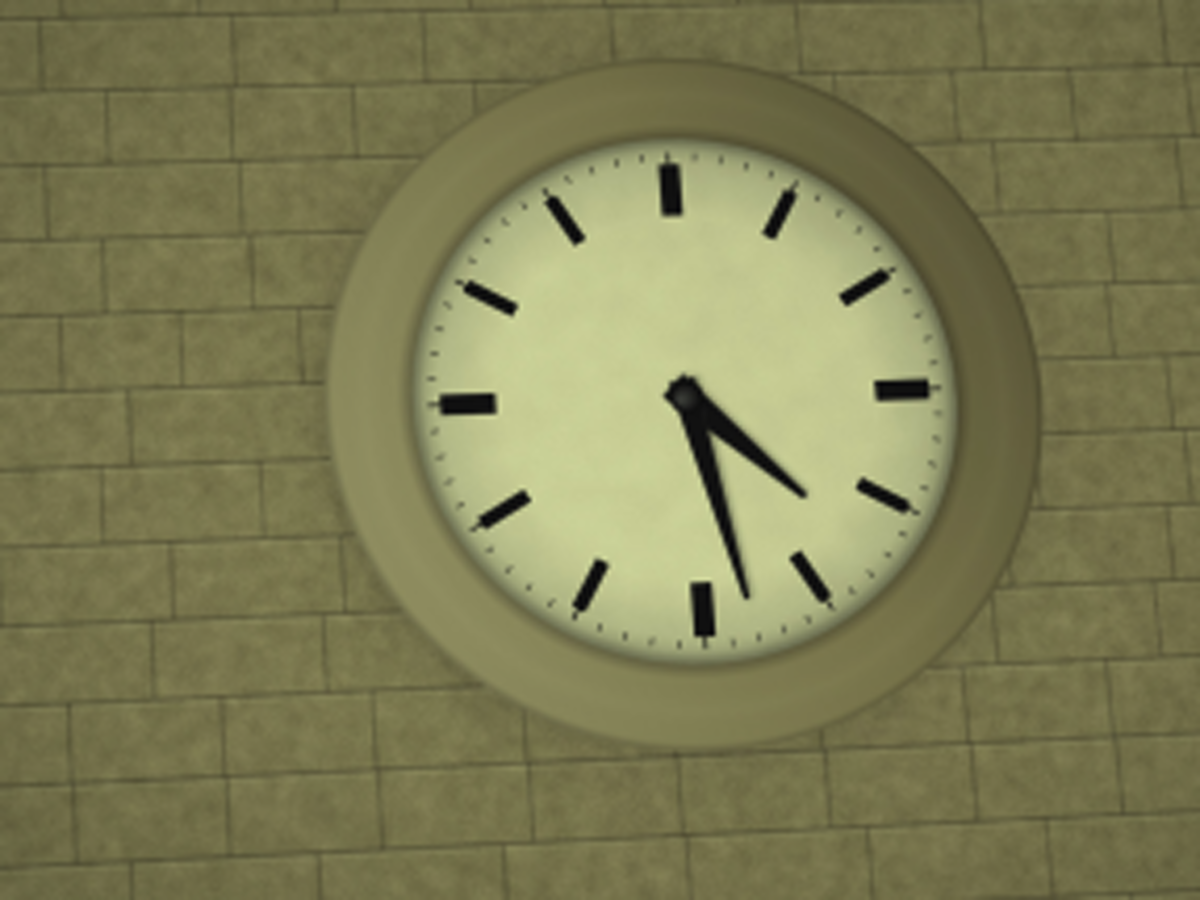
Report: {"hour": 4, "minute": 28}
